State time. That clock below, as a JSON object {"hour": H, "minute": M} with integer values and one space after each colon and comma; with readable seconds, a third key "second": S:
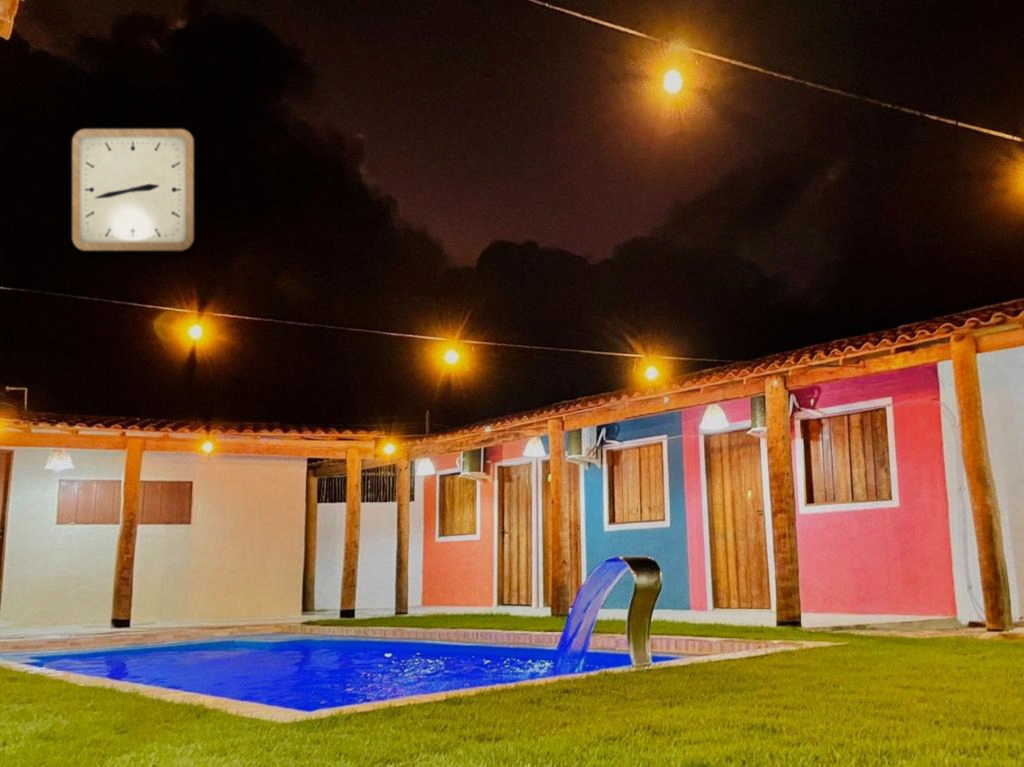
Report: {"hour": 2, "minute": 43}
